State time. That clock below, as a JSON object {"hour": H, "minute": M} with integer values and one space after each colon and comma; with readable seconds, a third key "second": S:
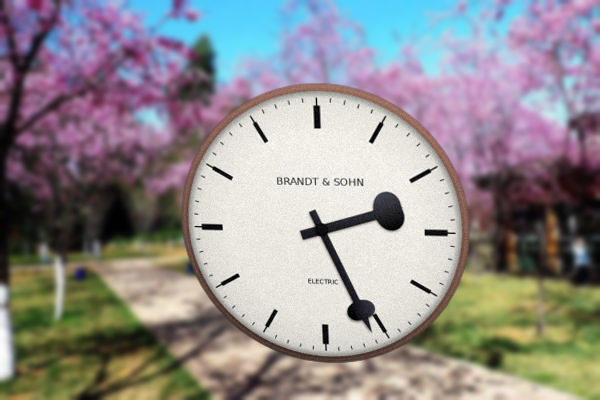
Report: {"hour": 2, "minute": 26}
